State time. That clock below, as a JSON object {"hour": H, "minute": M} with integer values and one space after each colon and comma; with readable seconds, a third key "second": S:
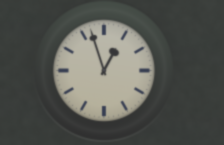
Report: {"hour": 12, "minute": 57}
